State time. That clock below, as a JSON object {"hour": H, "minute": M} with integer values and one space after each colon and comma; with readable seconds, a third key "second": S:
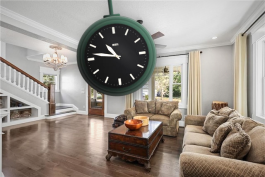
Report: {"hour": 10, "minute": 47}
